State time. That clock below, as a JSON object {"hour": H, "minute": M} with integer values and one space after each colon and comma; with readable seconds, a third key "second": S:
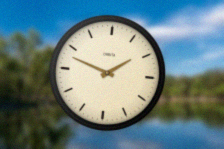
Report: {"hour": 1, "minute": 48}
